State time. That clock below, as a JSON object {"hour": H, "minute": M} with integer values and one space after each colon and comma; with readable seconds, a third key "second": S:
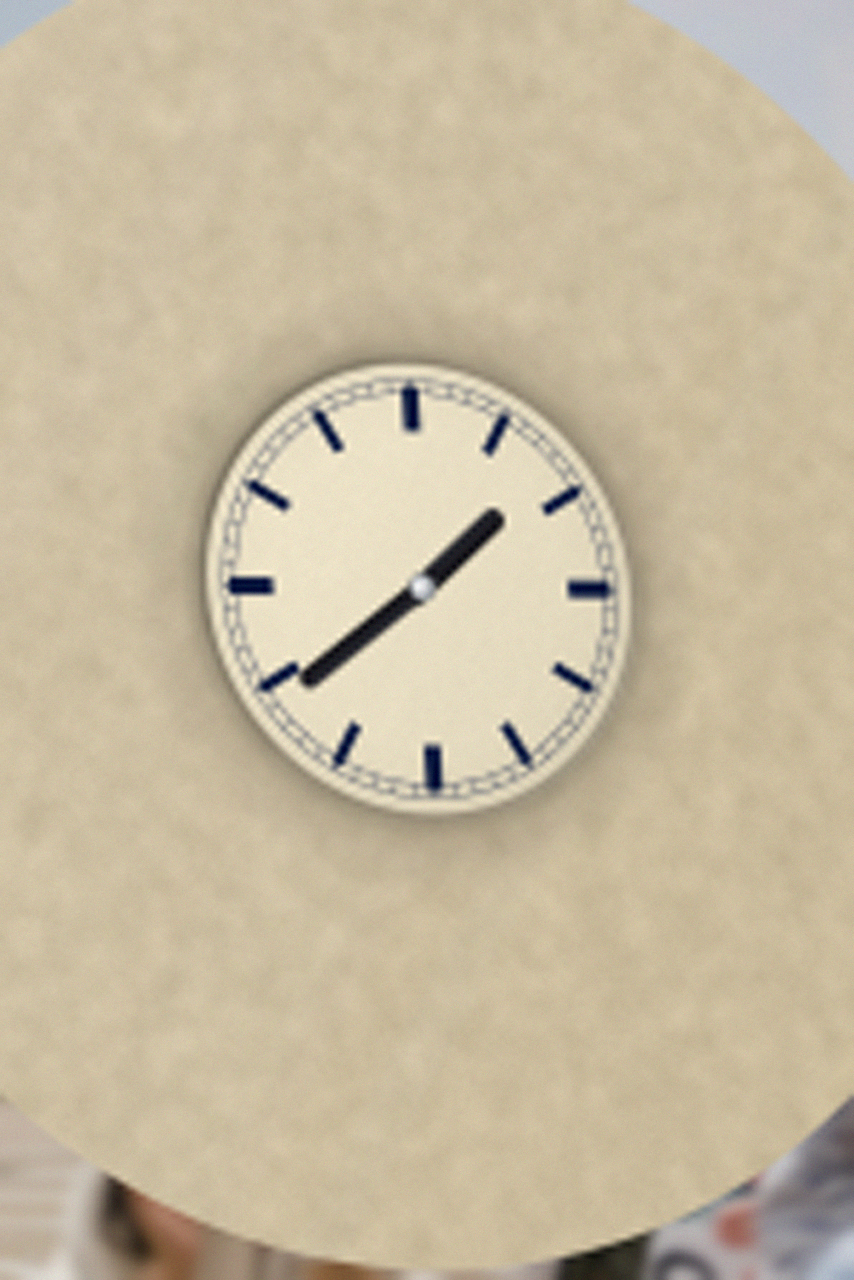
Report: {"hour": 1, "minute": 39}
